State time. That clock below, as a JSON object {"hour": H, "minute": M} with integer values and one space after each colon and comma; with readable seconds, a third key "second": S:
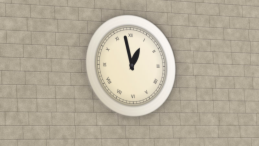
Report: {"hour": 12, "minute": 58}
